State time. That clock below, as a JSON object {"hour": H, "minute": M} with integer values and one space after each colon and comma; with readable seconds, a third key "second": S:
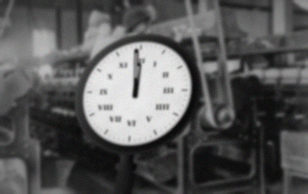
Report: {"hour": 11, "minute": 59}
